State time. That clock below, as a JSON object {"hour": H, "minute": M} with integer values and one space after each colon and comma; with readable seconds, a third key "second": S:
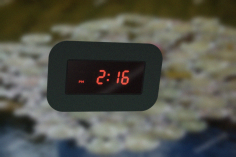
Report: {"hour": 2, "minute": 16}
